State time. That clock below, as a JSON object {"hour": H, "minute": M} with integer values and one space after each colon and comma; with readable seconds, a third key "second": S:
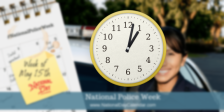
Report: {"hour": 1, "minute": 2}
